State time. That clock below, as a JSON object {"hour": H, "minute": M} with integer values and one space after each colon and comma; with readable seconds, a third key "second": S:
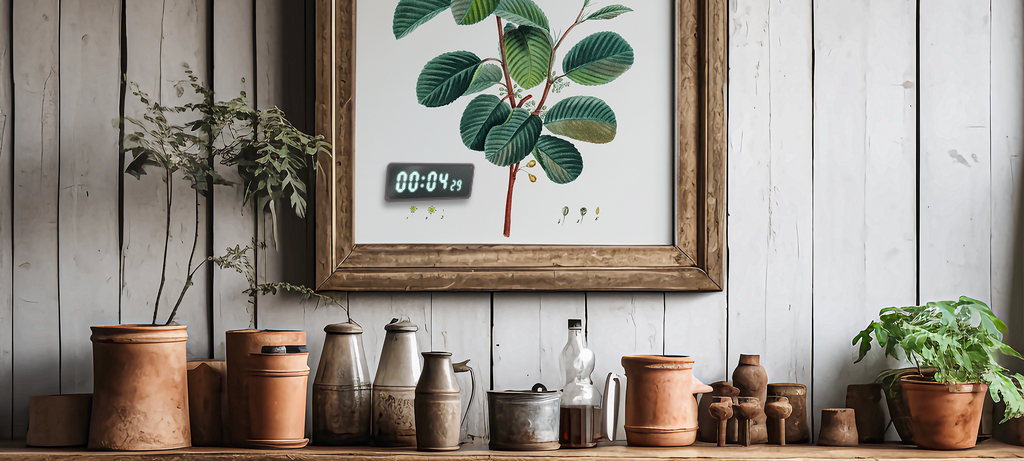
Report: {"hour": 0, "minute": 4, "second": 29}
